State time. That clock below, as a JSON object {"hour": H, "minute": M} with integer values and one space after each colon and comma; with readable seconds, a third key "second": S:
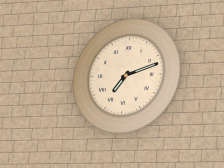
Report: {"hour": 7, "minute": 12}
